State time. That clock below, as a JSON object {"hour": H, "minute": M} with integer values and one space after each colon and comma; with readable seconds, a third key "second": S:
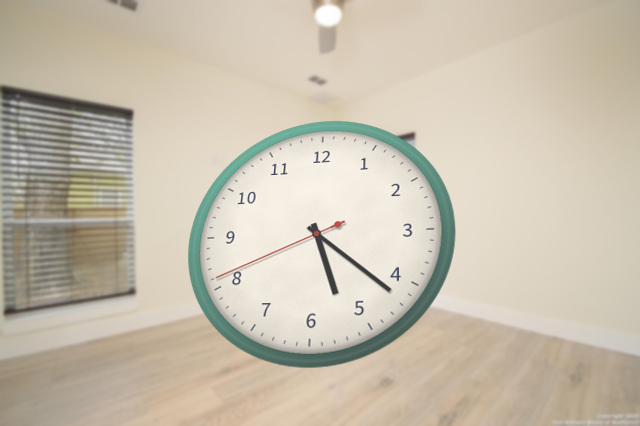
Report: {"hour": 5, "minute": 21, "second": 41}
